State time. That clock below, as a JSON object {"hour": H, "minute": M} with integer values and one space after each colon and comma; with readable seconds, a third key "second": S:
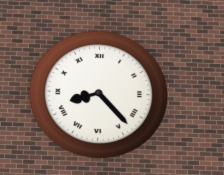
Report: {"hour": 8, "minute": 23}
